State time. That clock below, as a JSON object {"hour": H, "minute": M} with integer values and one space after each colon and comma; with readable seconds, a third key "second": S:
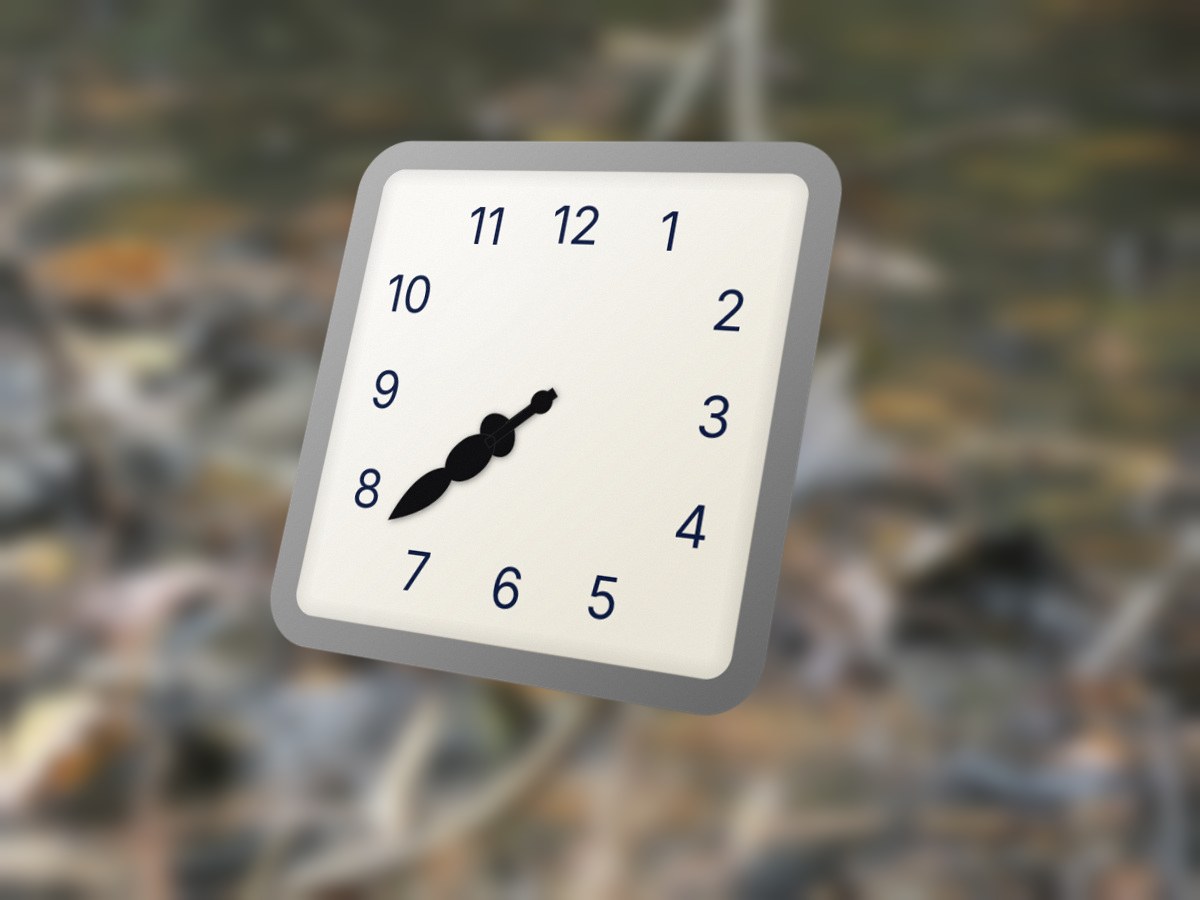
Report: {"hour": 7, "minute": 38}
